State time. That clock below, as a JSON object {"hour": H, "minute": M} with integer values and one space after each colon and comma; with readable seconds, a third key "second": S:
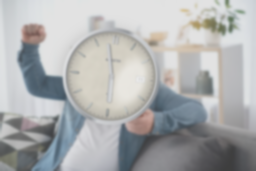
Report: {"hour": 5, "minute": 58}
